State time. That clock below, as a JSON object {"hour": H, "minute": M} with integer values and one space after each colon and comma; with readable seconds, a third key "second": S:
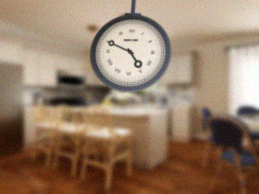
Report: {"hour": 4, "minute": 49}
